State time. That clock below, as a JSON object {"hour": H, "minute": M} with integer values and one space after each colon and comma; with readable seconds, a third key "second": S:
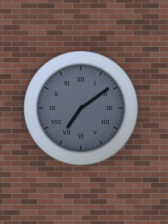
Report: {"hour": 7, "minute": 9}
